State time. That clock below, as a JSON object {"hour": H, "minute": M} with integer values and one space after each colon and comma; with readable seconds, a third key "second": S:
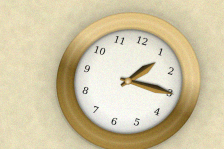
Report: {"hour": 1, "minute": 15}
